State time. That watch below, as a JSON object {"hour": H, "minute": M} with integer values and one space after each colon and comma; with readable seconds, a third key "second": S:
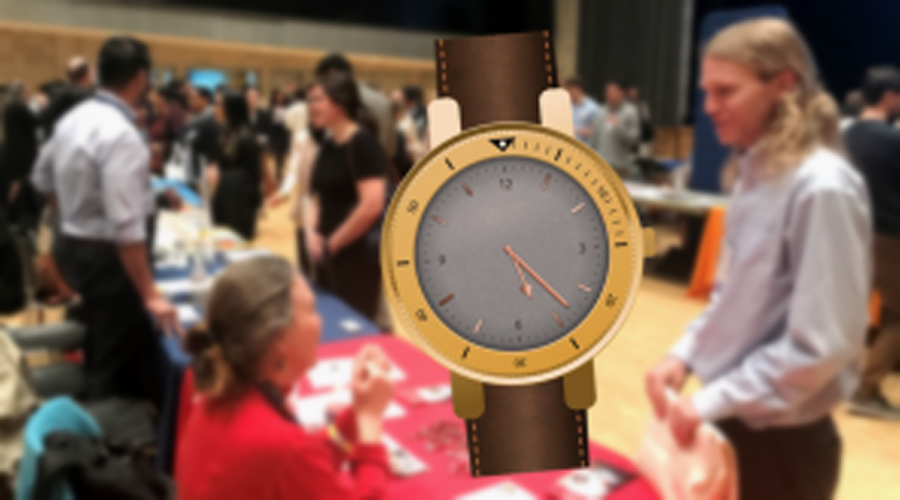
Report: {"hour": 5, "minute": 23}
